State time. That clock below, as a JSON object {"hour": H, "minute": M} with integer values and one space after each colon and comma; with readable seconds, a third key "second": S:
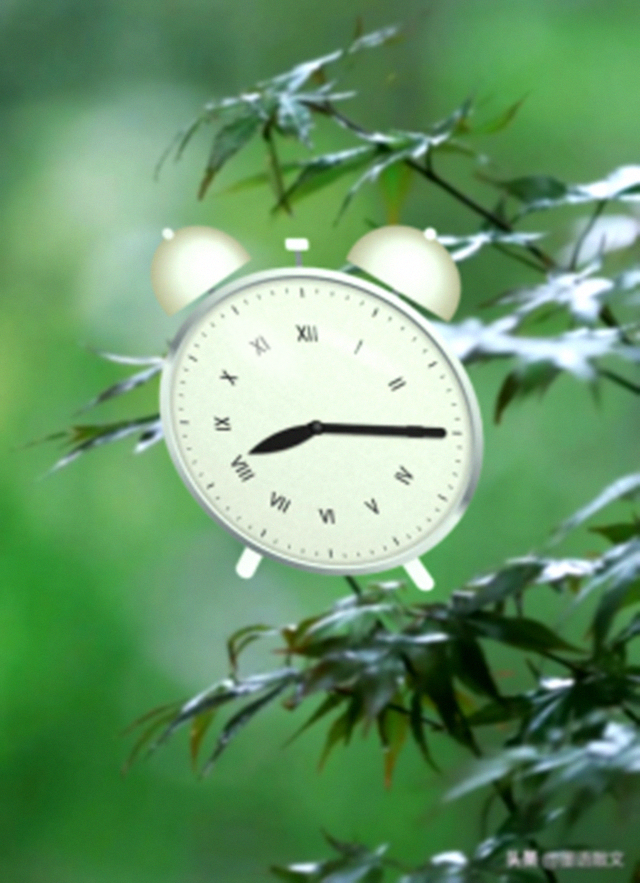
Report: {"hour": 8, "minute": 15}
